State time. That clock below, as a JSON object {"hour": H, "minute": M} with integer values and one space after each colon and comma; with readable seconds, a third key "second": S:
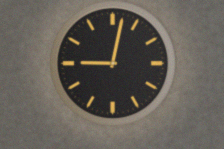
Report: {"hour": 9, "minute": 2}
